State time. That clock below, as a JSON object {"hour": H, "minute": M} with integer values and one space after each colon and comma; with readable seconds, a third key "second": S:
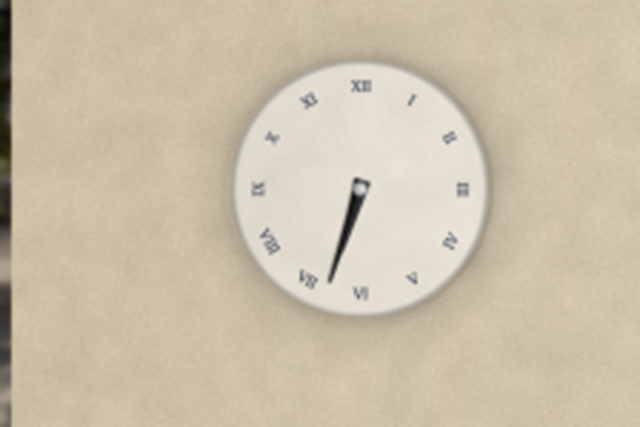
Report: {"hour": 6, "minute": 33}
